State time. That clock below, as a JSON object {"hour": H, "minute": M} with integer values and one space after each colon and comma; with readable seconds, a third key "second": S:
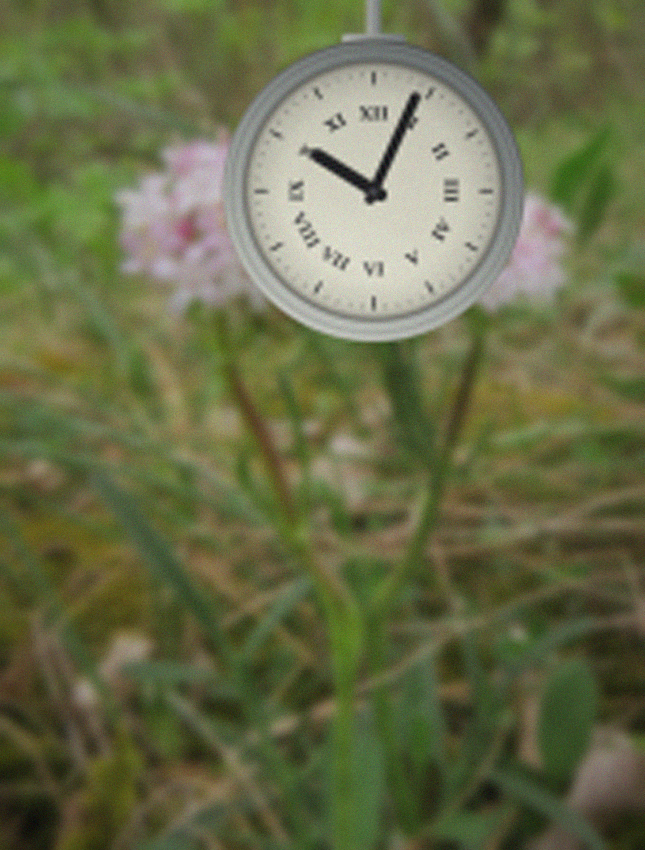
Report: {"hour": 10, "minute": 4}
